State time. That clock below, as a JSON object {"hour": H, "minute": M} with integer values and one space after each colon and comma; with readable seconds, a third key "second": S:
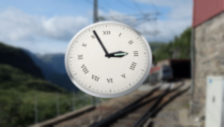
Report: {"hour": 2, "minute": 56}
